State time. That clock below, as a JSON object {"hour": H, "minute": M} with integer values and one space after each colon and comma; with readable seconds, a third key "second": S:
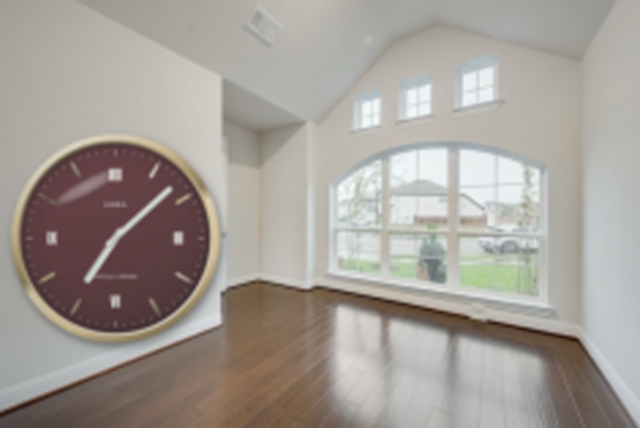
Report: {"hour": 7, "minute": 8}
